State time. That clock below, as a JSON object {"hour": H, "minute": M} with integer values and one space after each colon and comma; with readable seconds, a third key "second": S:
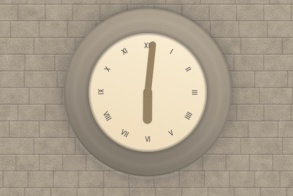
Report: {"hour": 6, "minute": 1}
